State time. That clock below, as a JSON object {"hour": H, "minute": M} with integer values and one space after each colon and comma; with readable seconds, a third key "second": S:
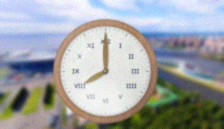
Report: {"hour": 8, "minute": 0}
